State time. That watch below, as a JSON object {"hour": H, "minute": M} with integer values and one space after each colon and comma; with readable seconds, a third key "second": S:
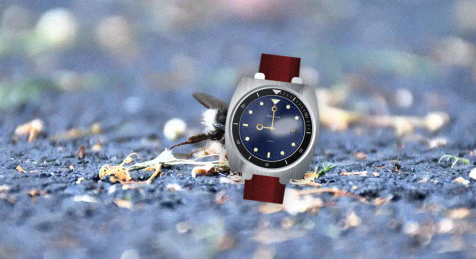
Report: {"hour": 9, "minute": 0}
